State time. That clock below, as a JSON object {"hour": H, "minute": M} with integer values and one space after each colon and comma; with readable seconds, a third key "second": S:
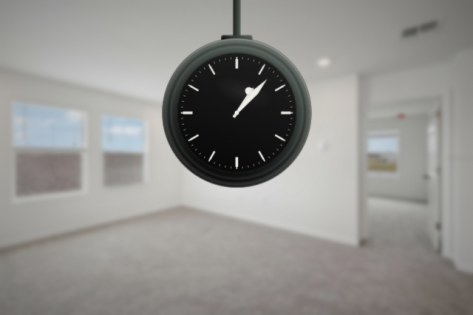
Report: {"hour": 1, "minute": 7}
